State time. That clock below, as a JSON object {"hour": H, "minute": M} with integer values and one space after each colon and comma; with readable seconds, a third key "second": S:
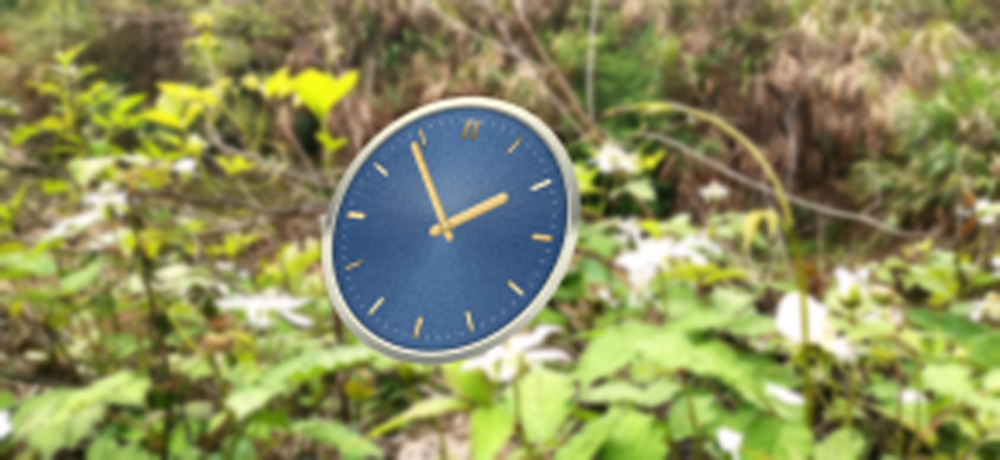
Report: {"hour": 1, "minute": 54}
